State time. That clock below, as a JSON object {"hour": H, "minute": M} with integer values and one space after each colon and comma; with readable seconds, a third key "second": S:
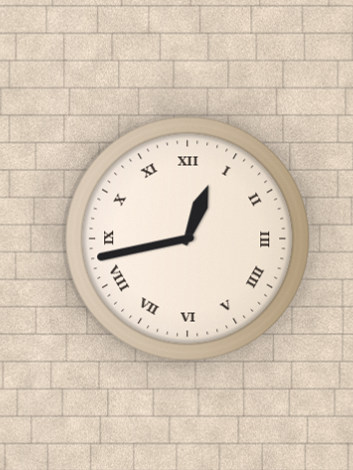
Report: {"hour": 12, "minute": 43}
